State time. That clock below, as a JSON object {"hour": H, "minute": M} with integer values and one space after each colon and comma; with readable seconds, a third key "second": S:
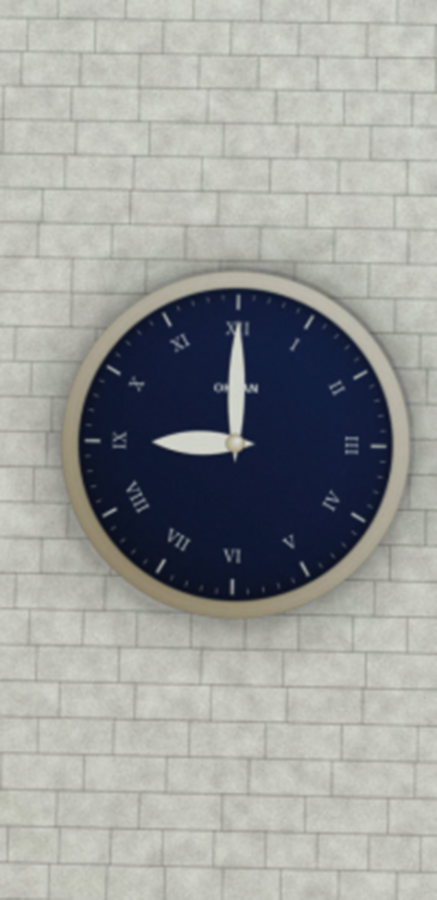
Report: {"hour": 9, "minute": 0}
